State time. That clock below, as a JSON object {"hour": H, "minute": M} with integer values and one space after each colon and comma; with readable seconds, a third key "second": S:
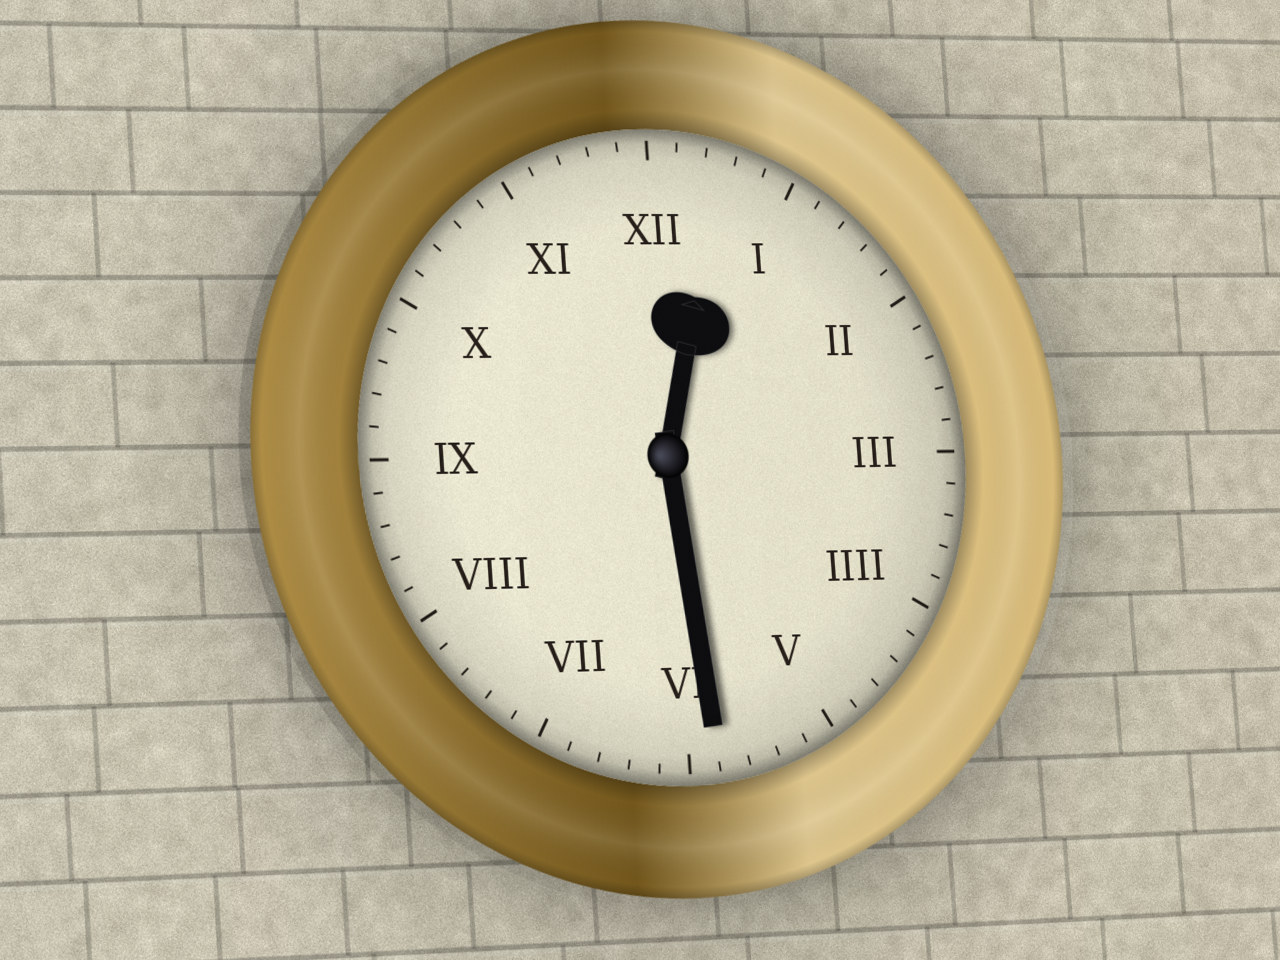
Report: {"hour": 12, "minute": 29}
